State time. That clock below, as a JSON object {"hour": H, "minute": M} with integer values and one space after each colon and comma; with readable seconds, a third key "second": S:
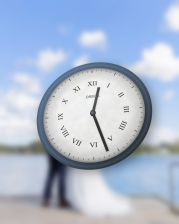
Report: {"hour": 12, "minute": 27}
